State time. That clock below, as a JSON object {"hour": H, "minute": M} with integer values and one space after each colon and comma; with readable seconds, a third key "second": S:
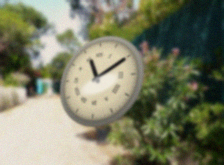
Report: {"hour": 11, "minute": 10}
